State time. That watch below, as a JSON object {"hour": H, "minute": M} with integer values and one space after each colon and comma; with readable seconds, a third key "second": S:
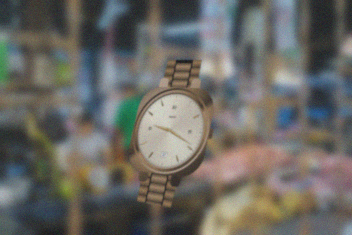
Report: {"hour": 9, "minute": 19}
